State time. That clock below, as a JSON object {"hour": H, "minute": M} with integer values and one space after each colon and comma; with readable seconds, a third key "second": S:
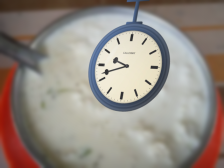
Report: {"hour": 9, "minute": 42}
